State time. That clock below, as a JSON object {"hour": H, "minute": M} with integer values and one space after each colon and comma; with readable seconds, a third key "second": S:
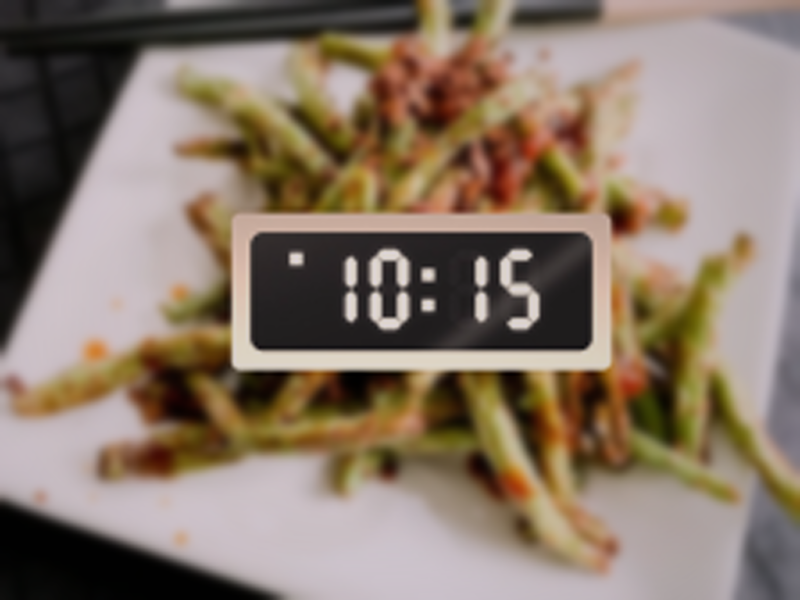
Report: {"hour": 10, "minute": 15}
